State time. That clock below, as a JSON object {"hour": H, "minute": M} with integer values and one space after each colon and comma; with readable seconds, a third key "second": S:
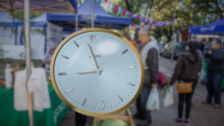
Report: {"hour": 8, "minute": 58}
